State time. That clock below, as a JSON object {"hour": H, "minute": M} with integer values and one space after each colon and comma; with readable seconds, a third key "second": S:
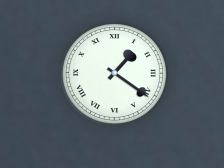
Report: {"hour": 1, "minute": 21}
